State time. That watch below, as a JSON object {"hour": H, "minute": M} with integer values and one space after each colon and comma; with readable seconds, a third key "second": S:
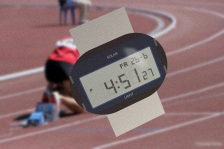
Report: {"hour": 4, "minute": 51, "second": 27}
